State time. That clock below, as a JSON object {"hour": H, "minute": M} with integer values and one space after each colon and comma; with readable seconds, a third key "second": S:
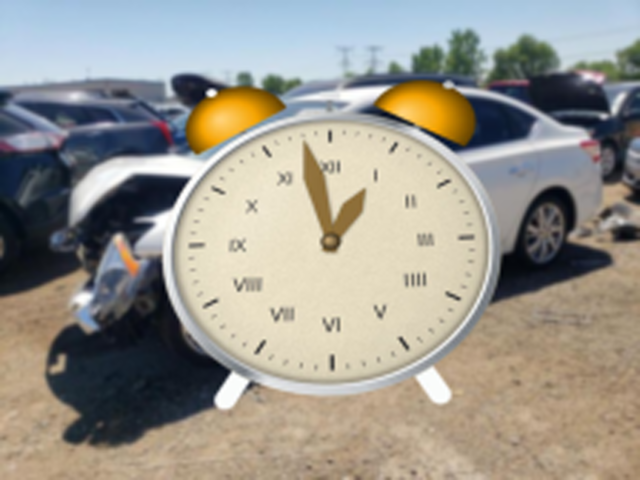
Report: {"hour": 12, "minute": 58}
